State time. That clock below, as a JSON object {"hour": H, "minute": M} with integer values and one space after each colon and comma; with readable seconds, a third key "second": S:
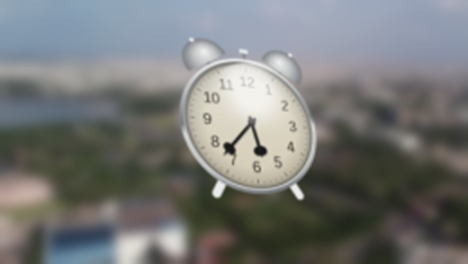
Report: {"hour": 5, "minute": 37}
